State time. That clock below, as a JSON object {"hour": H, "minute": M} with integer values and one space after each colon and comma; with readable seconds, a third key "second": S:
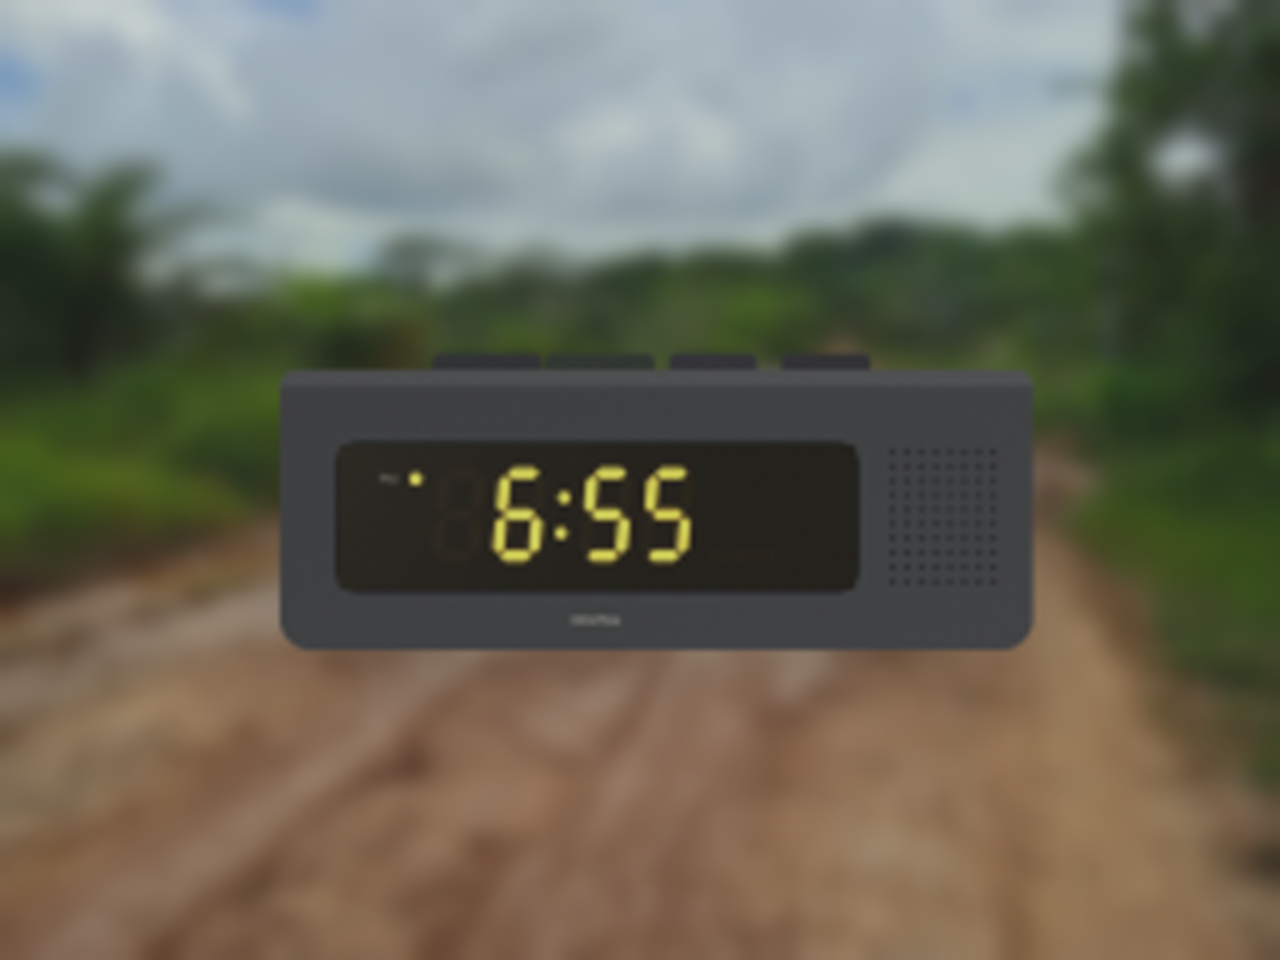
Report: {"hour": 6, "minute": 55}
